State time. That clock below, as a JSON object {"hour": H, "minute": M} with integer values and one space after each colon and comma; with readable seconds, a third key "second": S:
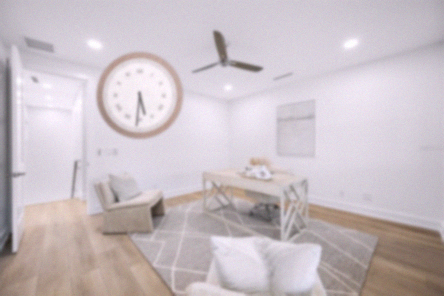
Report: {"hour": 5, "minute": 31}
